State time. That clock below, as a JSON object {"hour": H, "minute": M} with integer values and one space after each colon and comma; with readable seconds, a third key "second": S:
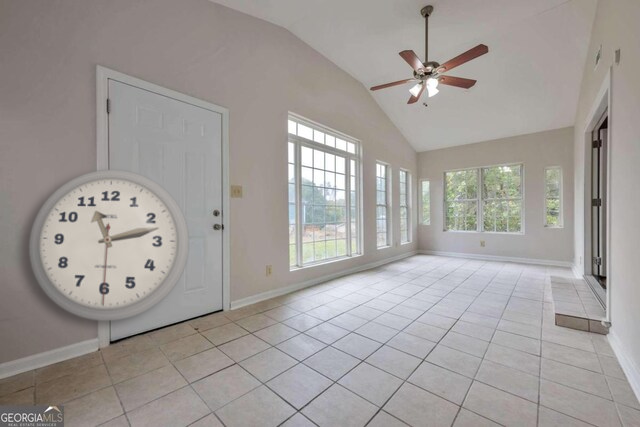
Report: {"hour": 11, "minute": 12, "second": 30}
